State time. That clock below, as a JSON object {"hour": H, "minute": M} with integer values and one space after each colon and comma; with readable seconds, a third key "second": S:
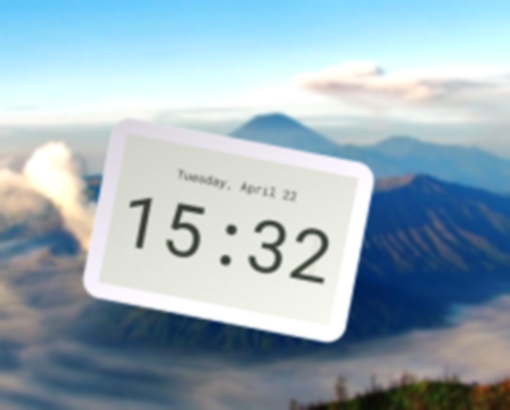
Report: {"hour": 15, "minute": 32}
